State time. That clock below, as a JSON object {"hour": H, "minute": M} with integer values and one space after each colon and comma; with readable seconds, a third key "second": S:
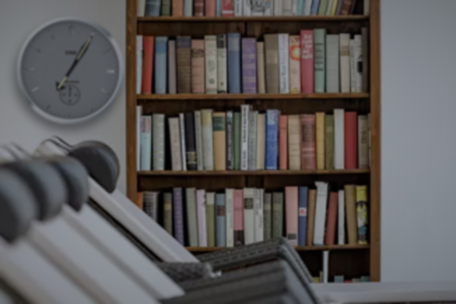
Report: {"hour": 7, "minute": 5}
